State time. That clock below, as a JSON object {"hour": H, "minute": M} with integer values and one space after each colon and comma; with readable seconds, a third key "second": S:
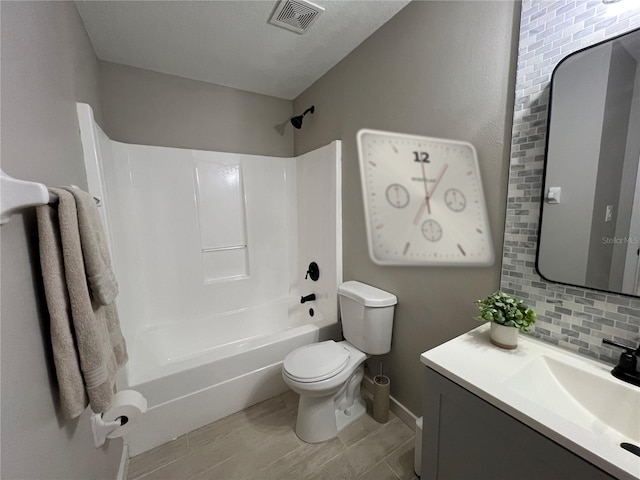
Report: {"hour": 7, "minute": 6}
